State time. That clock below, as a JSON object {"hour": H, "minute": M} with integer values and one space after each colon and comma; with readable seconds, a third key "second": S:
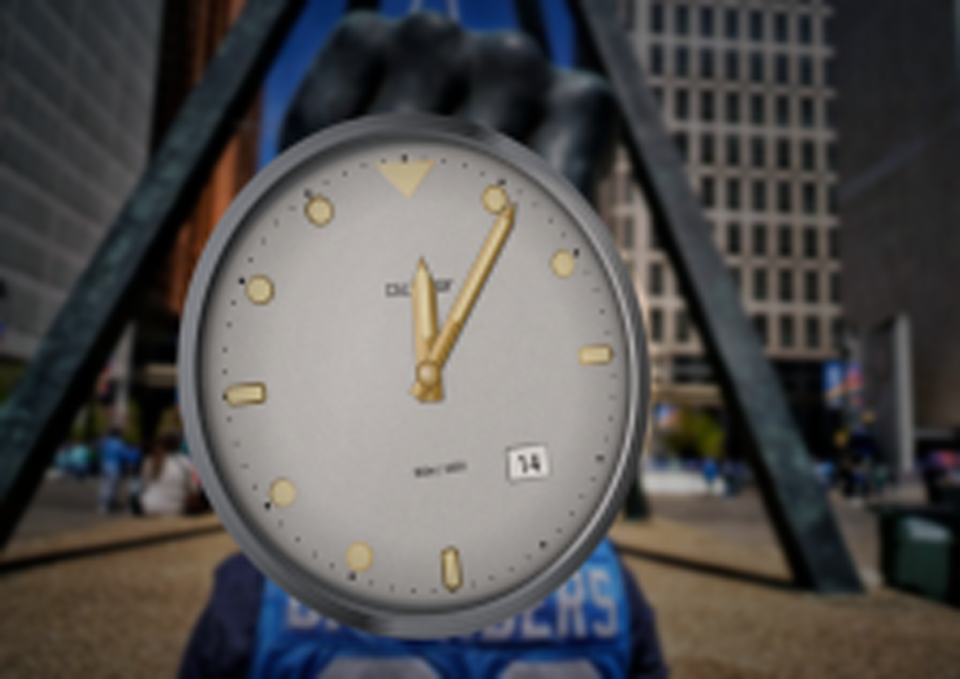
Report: {"hour": 12, "minute": 6}
